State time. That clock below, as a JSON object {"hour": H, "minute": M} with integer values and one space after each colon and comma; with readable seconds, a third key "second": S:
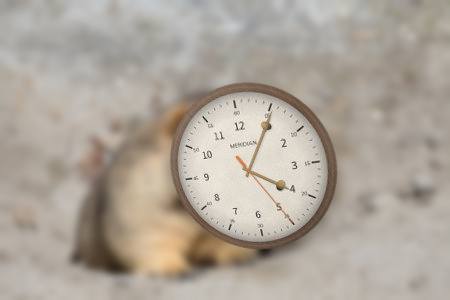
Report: {"hour": 4, "minute": 5, "second": 25}
